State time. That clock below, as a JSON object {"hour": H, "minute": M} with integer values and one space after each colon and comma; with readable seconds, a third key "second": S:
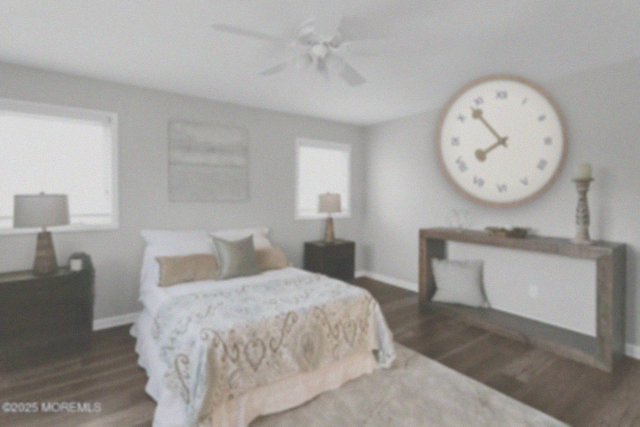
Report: {"hour": 7, "minute": 53}
